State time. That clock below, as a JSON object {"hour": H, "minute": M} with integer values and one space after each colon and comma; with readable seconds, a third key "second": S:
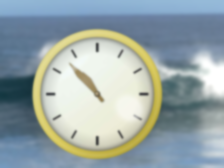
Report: {"hour": 10, "minute": 53}
